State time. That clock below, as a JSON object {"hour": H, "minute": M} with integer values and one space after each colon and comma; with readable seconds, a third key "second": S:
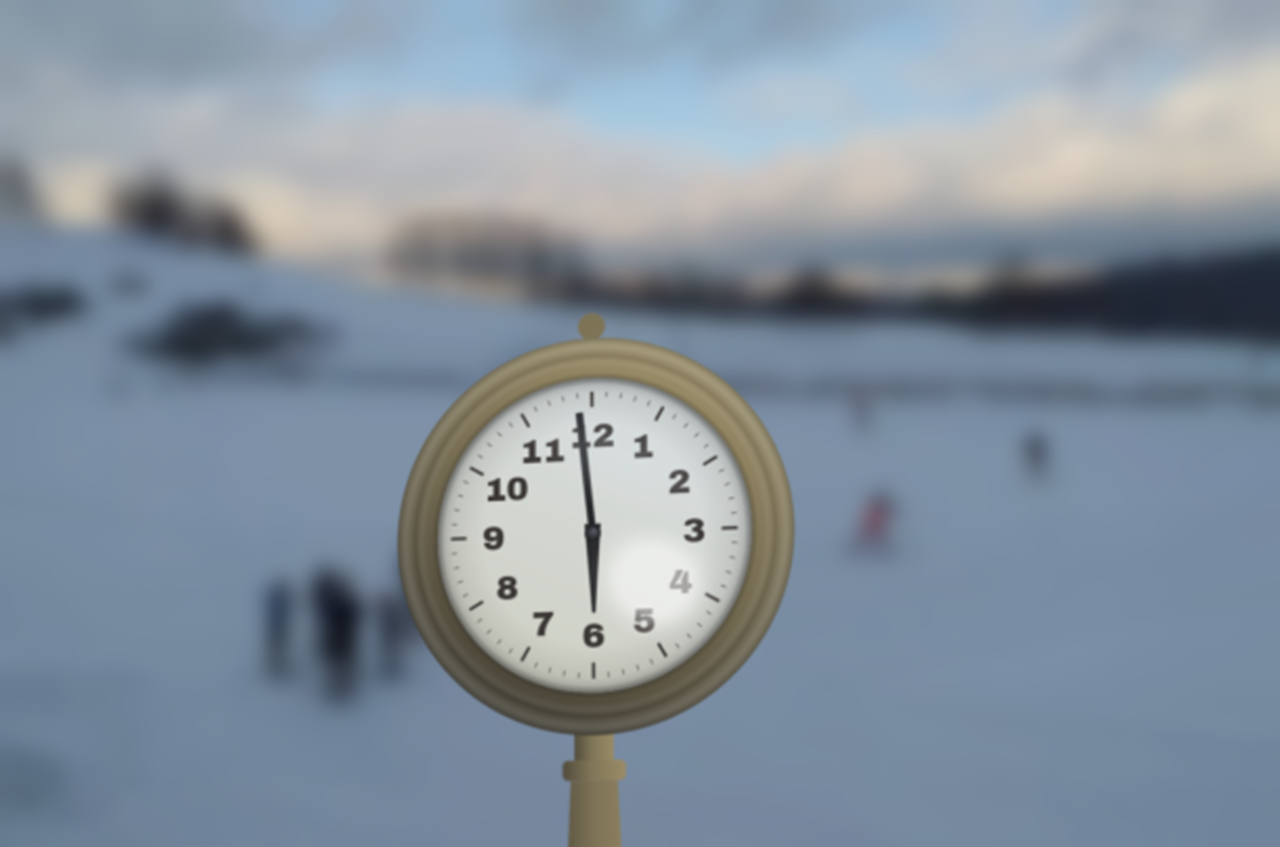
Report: {"hour": 5, "minute": 59}
